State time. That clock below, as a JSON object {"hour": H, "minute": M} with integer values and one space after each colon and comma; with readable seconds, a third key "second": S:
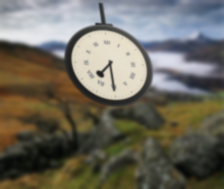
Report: {"hour": 7, "minute": 30}
